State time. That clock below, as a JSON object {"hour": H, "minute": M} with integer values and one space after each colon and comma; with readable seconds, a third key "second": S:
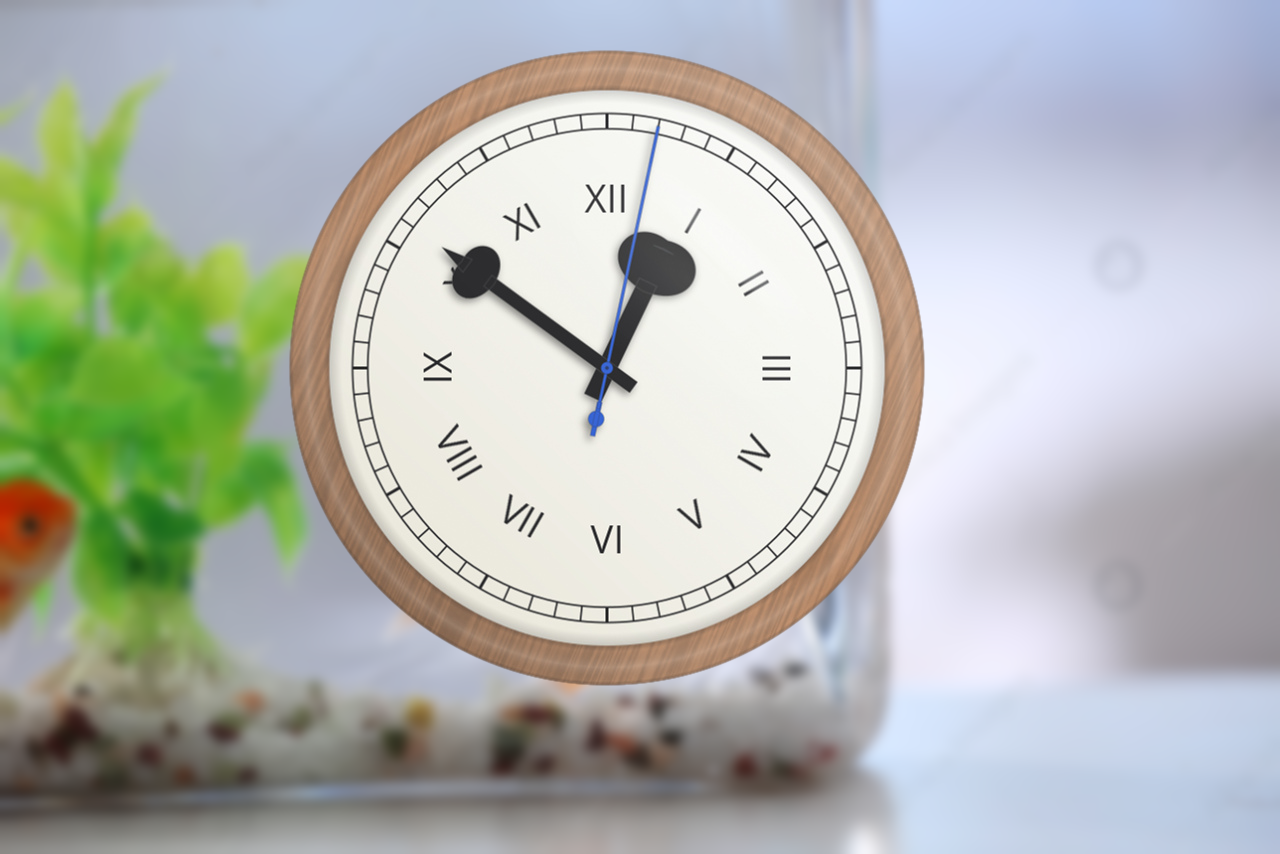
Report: {"hour": 12, "minute": 51, "second": 2}
